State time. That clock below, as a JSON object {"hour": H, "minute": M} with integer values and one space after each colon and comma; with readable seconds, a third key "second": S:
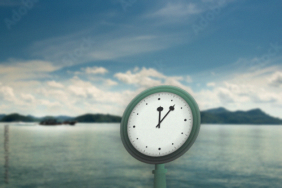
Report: {"hour": 12, "minute": 7}
